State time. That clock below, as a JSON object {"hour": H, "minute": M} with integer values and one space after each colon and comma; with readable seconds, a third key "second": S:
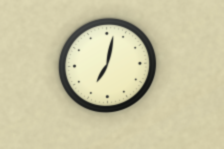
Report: {"hour": 7, "minute": 2}
